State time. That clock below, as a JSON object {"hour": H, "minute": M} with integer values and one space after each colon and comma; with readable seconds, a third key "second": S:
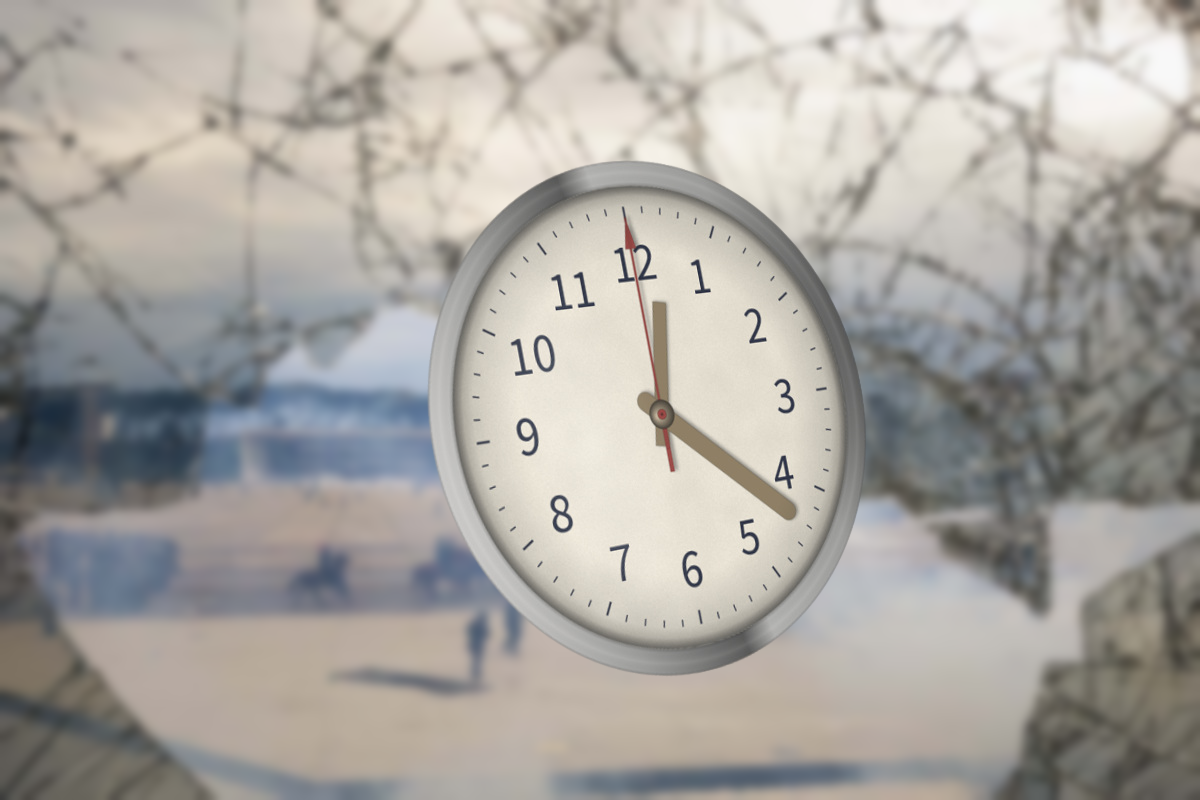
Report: {"hour": 12, "minute": 22, "second": 0}
